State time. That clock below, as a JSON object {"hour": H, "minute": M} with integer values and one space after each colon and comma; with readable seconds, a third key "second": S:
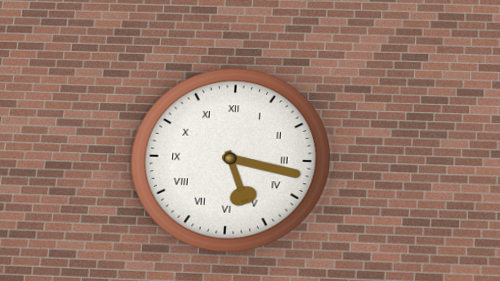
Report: {"hour": 5, "minute": 17}
